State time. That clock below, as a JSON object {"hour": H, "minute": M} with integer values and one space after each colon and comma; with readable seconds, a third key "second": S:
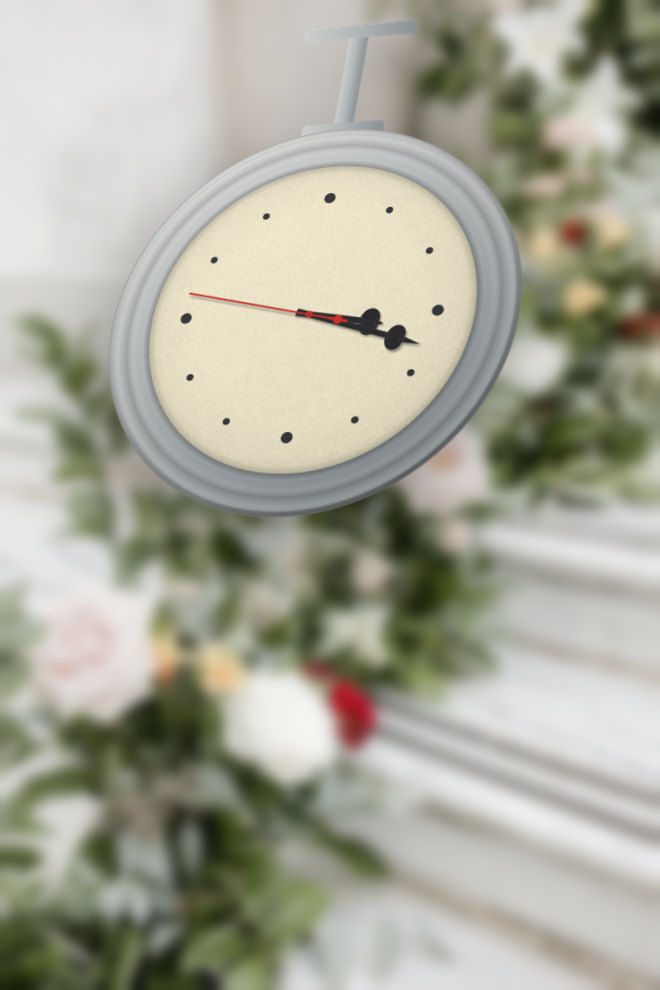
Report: {"hour": 3, "minute": 17, "second": 47}
